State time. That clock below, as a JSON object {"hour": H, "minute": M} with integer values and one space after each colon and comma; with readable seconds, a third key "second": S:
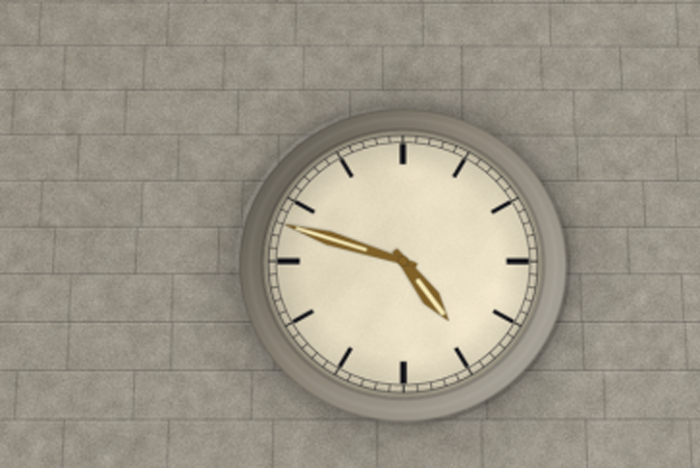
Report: {"hour": 4, "minute": 48}
